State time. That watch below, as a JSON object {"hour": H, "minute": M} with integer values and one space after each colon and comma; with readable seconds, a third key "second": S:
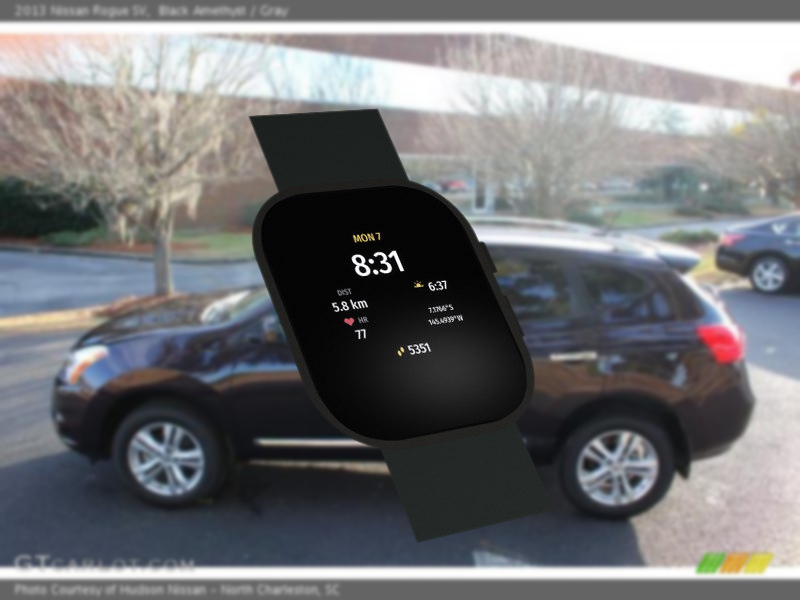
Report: {"hour": 8, "minute": 31}
